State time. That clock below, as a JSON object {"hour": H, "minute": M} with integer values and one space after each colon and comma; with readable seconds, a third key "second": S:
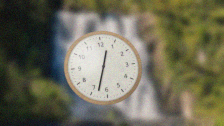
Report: {"hour": 12, "minute": 33}
